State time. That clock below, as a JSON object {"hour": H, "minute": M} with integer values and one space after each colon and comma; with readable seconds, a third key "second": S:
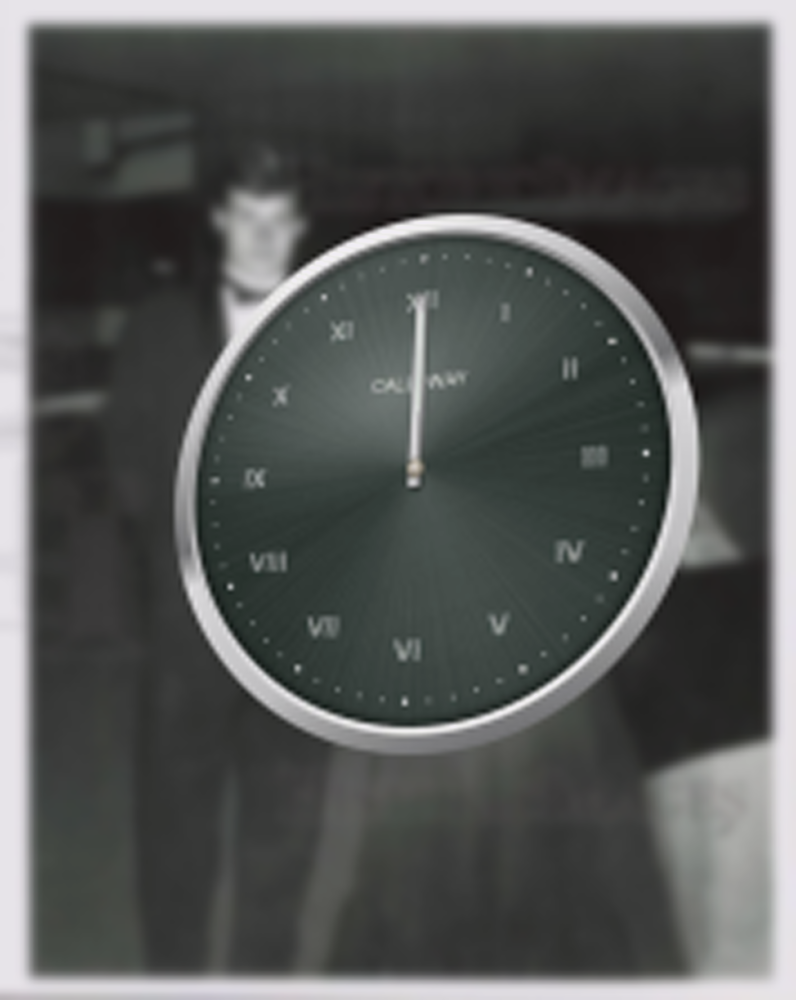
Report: {"hour": 12, "minute": 0}
